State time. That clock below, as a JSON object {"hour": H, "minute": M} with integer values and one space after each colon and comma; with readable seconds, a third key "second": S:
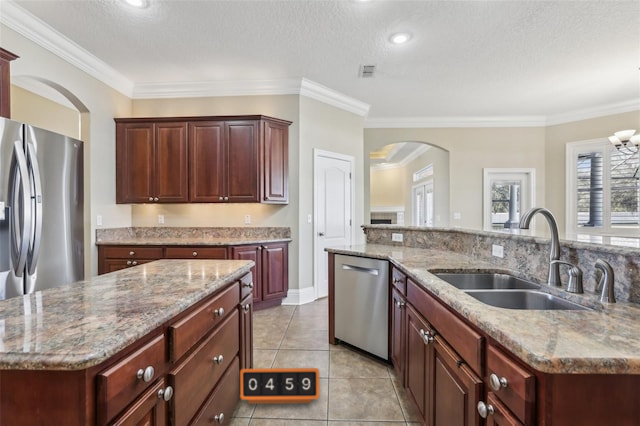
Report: {"hour": 4, "minute": 59}
